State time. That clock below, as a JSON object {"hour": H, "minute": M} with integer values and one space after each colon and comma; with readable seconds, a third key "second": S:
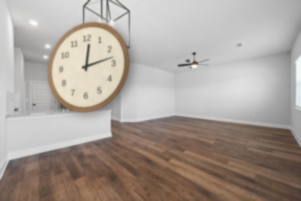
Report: {"hour": 12, "minute": 13}
